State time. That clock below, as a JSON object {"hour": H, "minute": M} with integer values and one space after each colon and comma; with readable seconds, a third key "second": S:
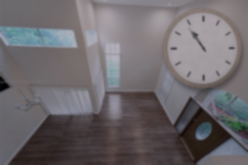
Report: {"hour": 10, "minute": 54}
